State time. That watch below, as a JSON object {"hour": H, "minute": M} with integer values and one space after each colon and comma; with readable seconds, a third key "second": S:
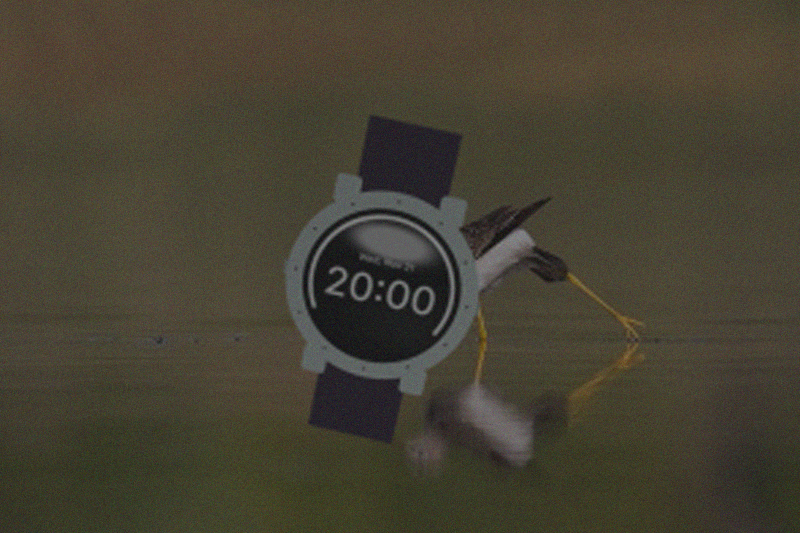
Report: {"hour": 20, "minute": 0}
